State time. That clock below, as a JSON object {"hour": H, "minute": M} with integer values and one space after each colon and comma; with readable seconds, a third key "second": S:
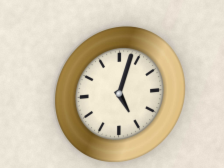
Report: {"hour": 5, "minute": 3}
